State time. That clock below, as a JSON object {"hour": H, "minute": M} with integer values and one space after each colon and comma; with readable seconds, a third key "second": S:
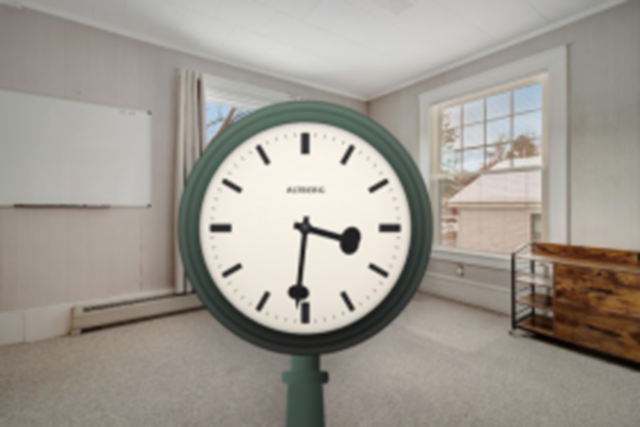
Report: {"hour": 3, "minute": 31}
